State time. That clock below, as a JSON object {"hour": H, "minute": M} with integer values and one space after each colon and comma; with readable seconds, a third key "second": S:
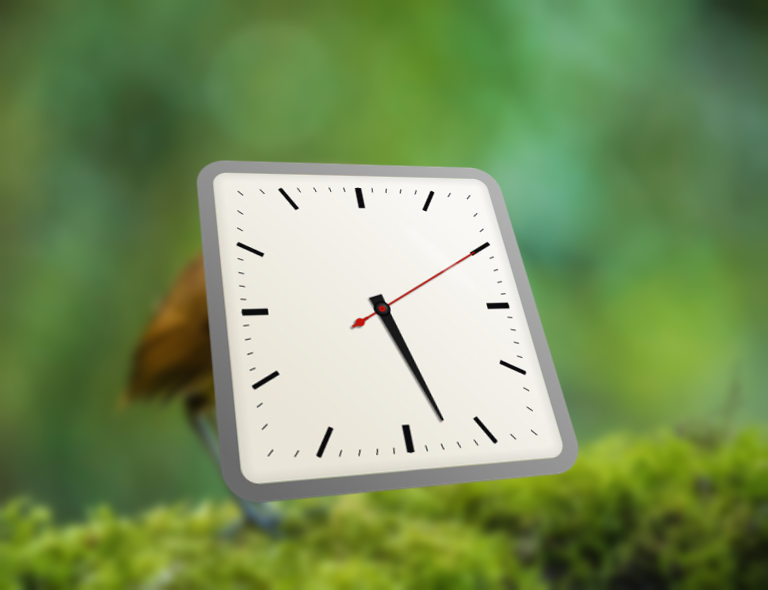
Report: {"hour": 5, "minute": 27, "second": 10}
